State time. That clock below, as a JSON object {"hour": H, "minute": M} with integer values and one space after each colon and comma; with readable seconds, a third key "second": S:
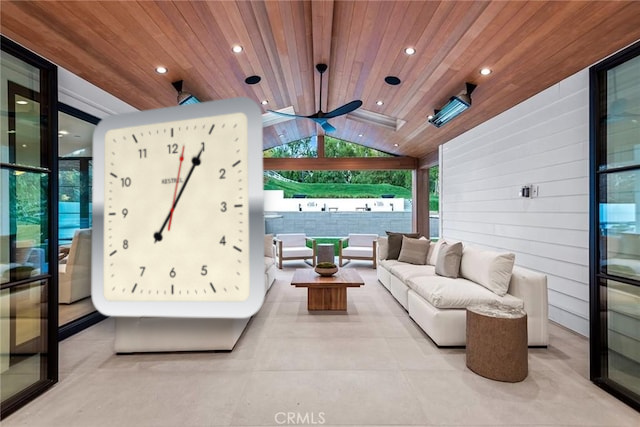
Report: {"hour": 7, "minute": 5, "second": 2}
